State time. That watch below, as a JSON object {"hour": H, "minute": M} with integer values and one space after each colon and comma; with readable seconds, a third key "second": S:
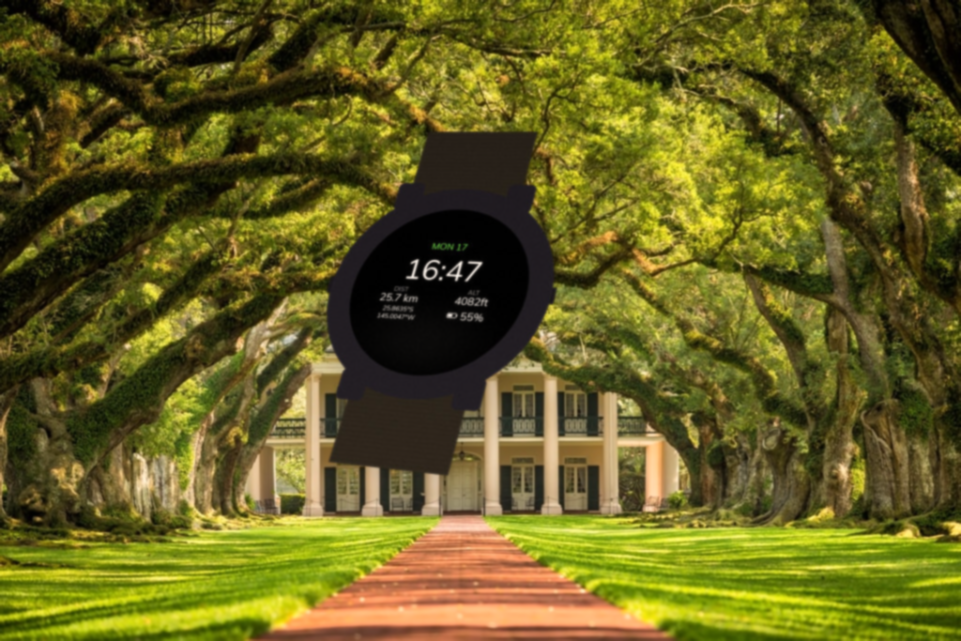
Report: {"hour": 16, "minute": 47}
